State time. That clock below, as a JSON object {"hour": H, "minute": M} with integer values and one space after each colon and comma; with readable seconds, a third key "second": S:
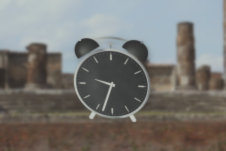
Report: {"hour": 9, "minute": 33}
